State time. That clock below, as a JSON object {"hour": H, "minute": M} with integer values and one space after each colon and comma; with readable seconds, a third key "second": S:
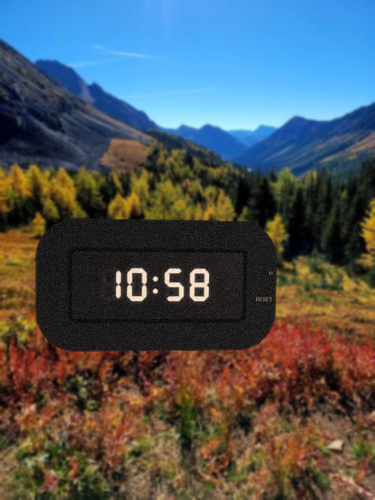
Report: {"hour": 10, "minute": 58}
